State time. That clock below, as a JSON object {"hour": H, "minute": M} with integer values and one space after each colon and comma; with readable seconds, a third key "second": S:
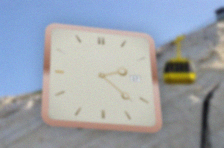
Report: {"hour": 2, "minute": 22}
